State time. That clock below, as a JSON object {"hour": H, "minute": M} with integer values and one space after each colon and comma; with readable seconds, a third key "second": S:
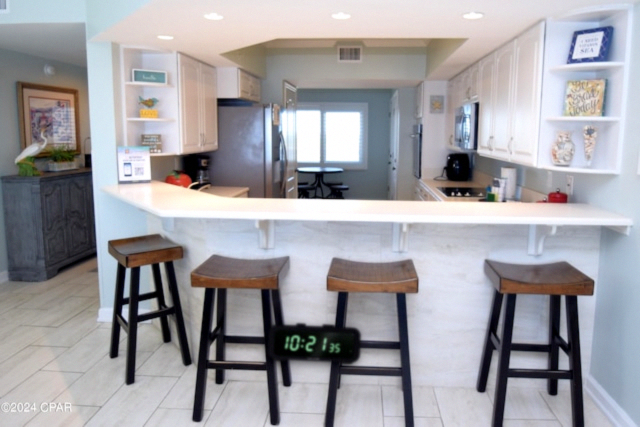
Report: {"hour": 10, "minute": 21}
